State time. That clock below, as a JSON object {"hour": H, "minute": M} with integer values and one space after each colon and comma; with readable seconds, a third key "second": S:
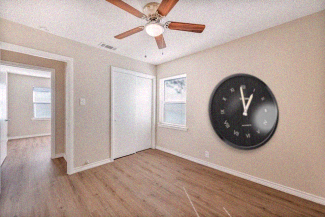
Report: {"hour": 12, "minute": 59}
